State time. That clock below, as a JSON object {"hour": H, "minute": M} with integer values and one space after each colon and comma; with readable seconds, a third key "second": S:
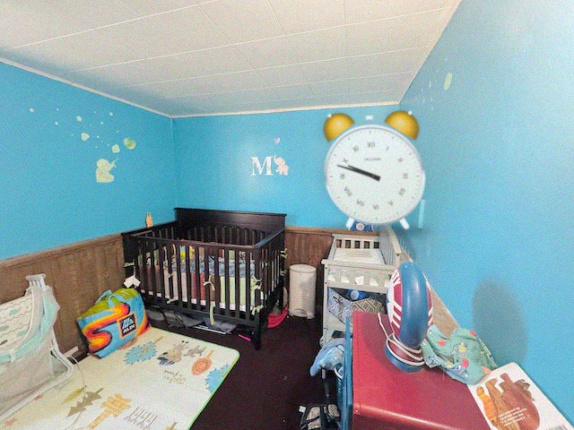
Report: {"hour": 9, "minute": 48}
